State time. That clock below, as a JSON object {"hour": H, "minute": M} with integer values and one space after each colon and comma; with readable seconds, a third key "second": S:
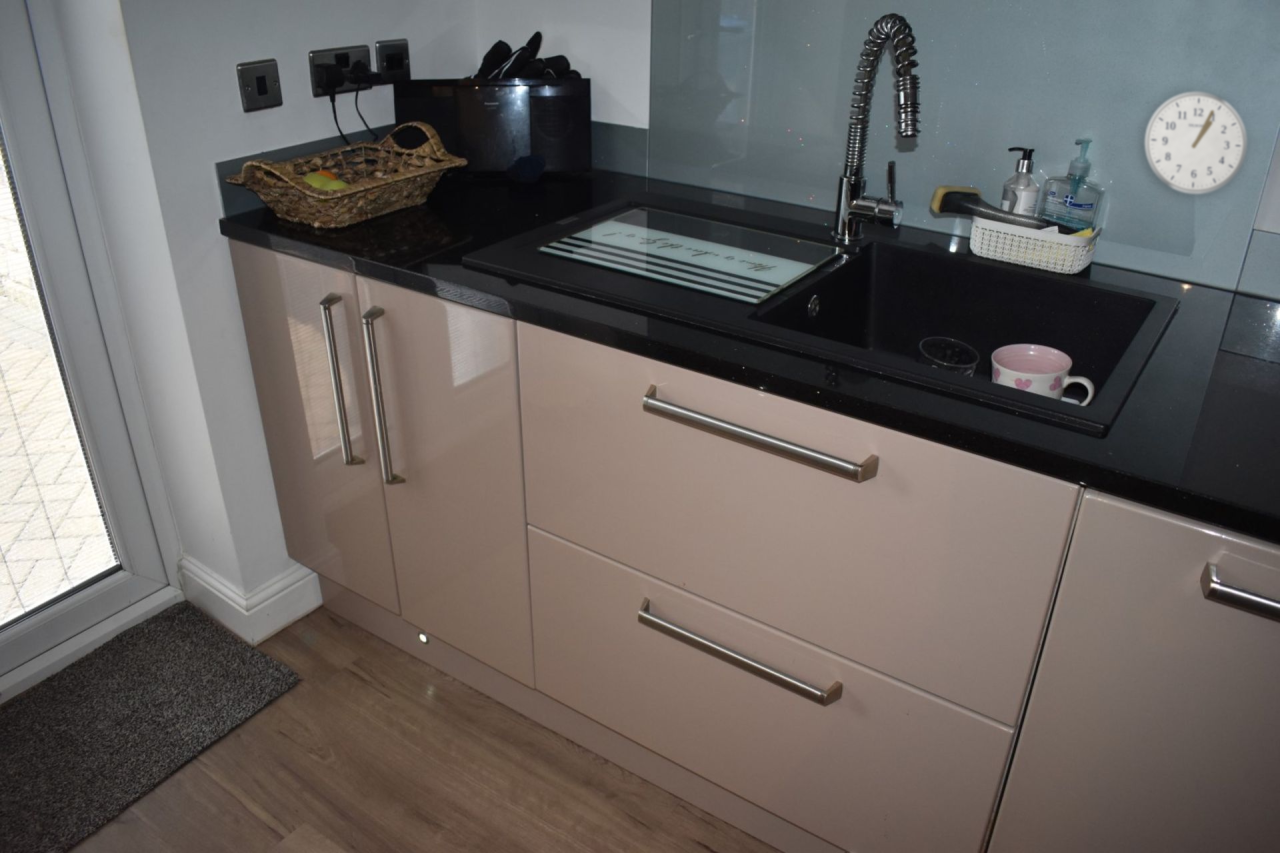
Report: {"hour": 1, "minute": 4}
